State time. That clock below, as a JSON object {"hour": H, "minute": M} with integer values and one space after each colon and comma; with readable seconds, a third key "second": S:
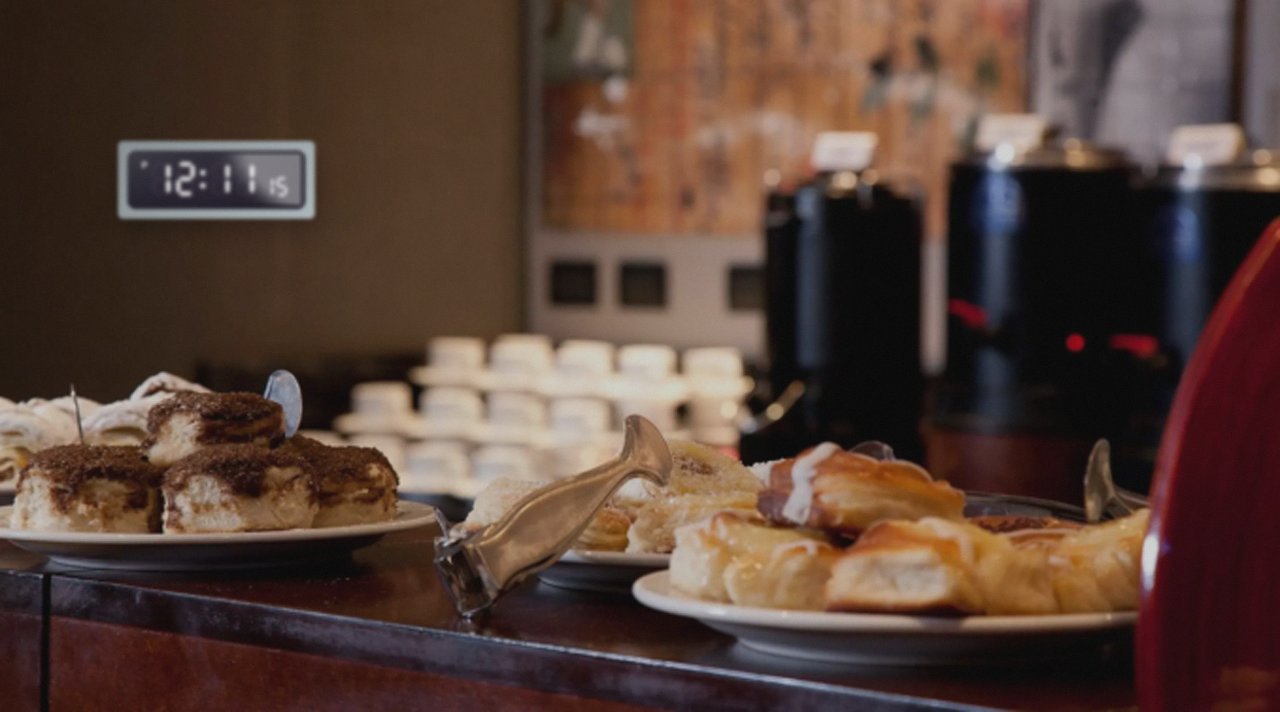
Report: {"hour": 12, "minute": 11}
